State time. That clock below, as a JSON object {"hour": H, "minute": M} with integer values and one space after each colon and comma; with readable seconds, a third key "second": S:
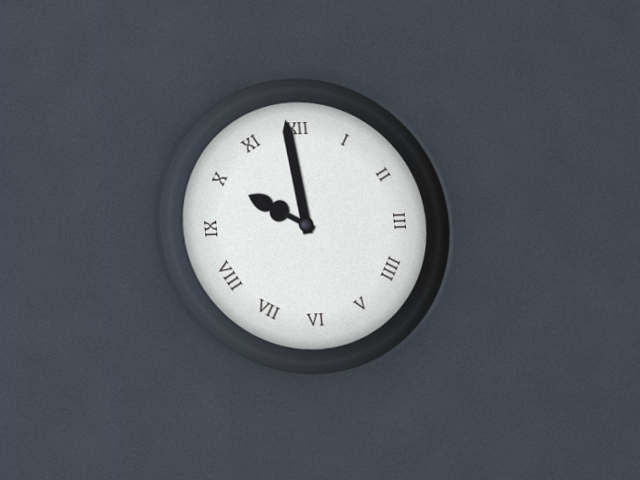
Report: {"hour": 9, "minute": 59}
